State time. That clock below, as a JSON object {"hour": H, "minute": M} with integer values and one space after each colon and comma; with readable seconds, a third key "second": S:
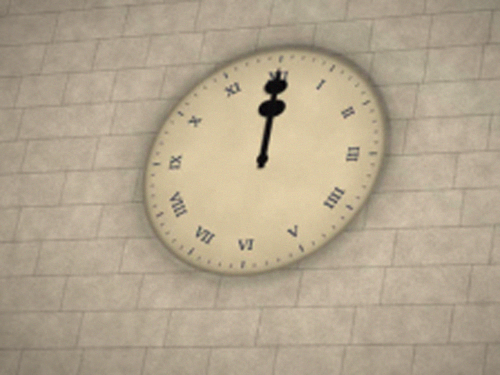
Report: {"hour": 12, "minute": 0}
